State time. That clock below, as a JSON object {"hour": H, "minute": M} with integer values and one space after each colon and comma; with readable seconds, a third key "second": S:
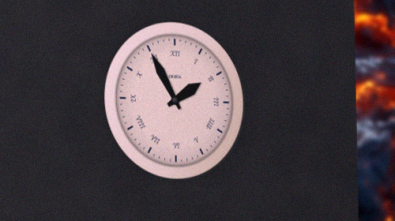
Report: {"hour": 1, "minute": 55}
